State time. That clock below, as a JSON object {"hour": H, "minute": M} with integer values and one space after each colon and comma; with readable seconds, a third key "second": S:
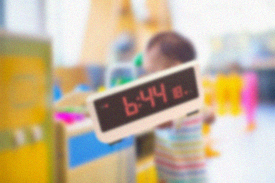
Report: {"hour": 6, "minute": 44}
